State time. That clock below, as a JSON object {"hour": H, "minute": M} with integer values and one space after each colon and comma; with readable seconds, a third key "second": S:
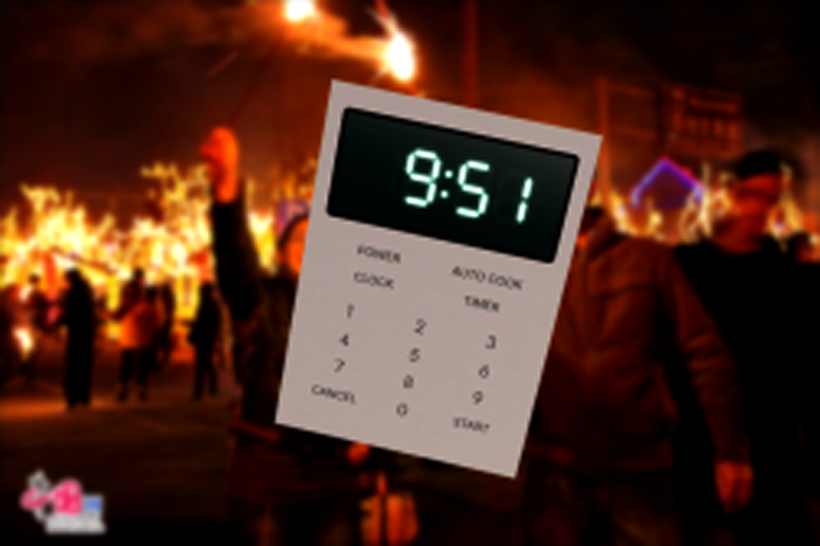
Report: {"hour": 9, "minute": 51}
